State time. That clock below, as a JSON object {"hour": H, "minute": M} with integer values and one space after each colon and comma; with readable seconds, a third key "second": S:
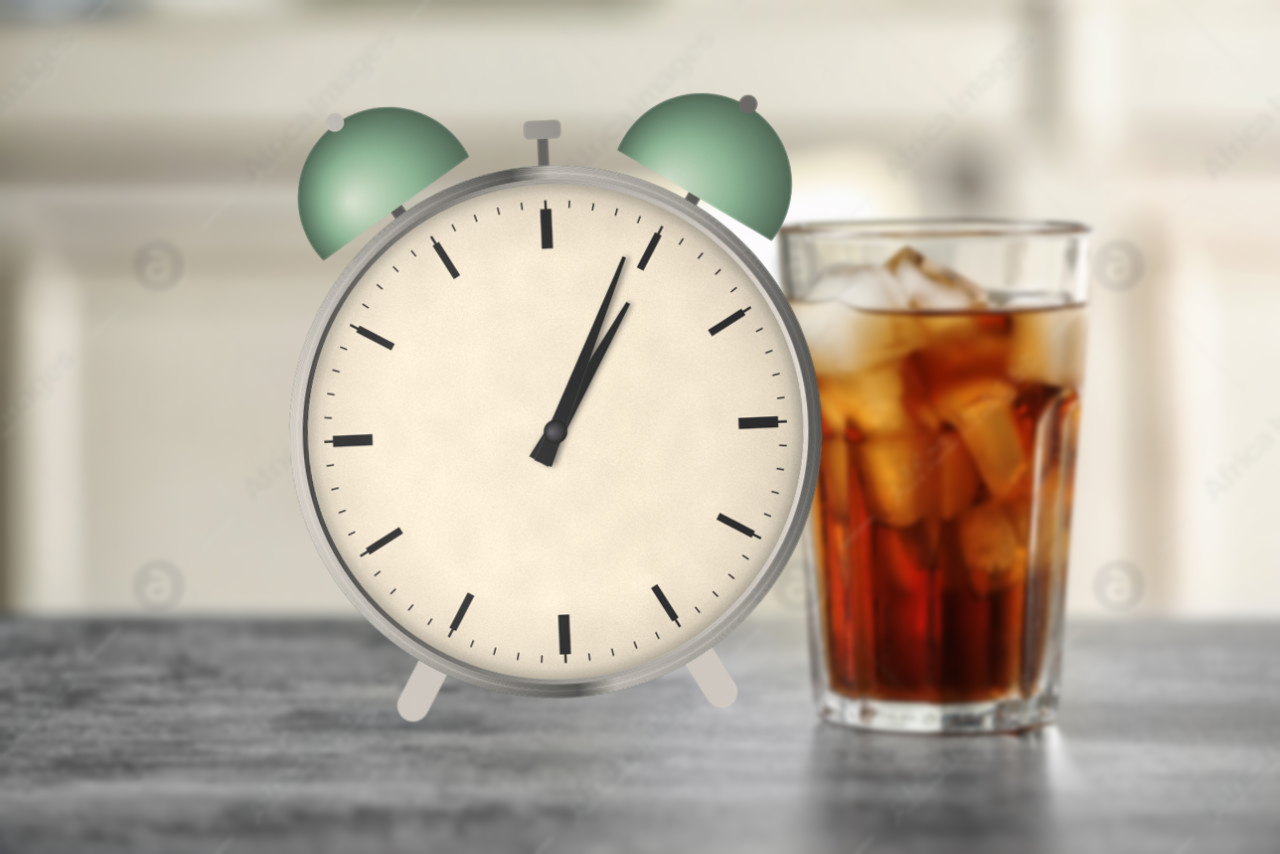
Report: {"hour": 1, "minute": 4}
